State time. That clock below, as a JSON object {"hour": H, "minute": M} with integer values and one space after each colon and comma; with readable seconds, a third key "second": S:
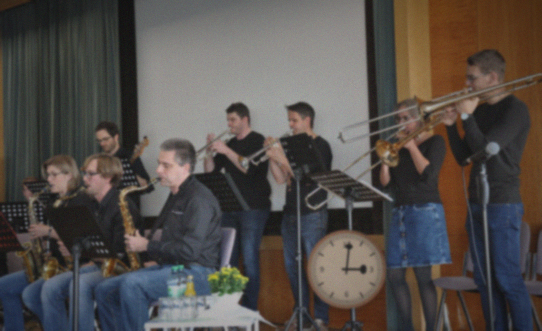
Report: {"hour": 3, "minute": 1}
